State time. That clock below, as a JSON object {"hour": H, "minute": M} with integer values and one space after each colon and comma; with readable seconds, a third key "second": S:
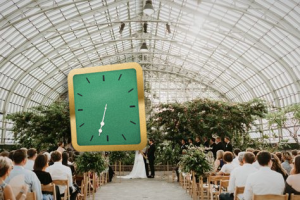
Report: {"hour": 6, "minute": 33}
